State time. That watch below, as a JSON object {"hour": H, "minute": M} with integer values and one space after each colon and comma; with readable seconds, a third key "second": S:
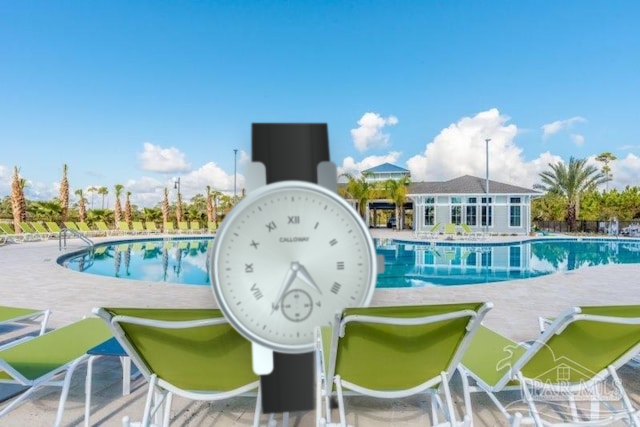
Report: {"hour": 4, "minute": 35}
